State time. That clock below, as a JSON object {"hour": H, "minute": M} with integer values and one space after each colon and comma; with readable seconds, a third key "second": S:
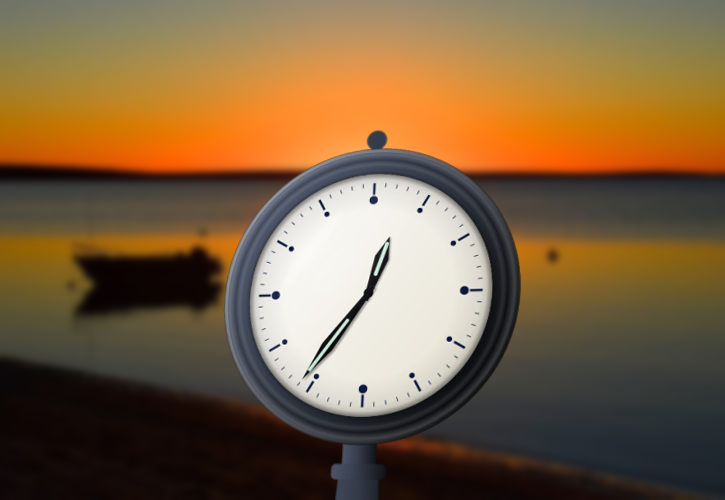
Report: {"hour": 12, "minute": 36}
